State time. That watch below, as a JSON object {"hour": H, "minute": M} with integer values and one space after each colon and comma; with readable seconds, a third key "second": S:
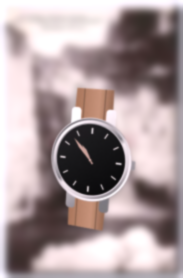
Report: {"hour": 10, "minute": 53}
